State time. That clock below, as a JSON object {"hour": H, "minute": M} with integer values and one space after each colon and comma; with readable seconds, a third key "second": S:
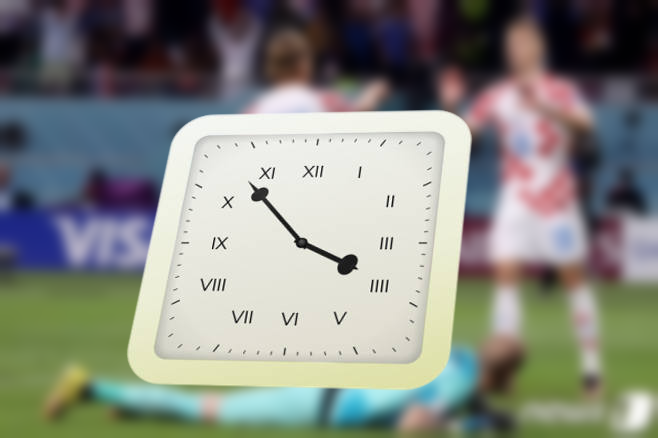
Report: {"hour": 3, "minute": 53}
